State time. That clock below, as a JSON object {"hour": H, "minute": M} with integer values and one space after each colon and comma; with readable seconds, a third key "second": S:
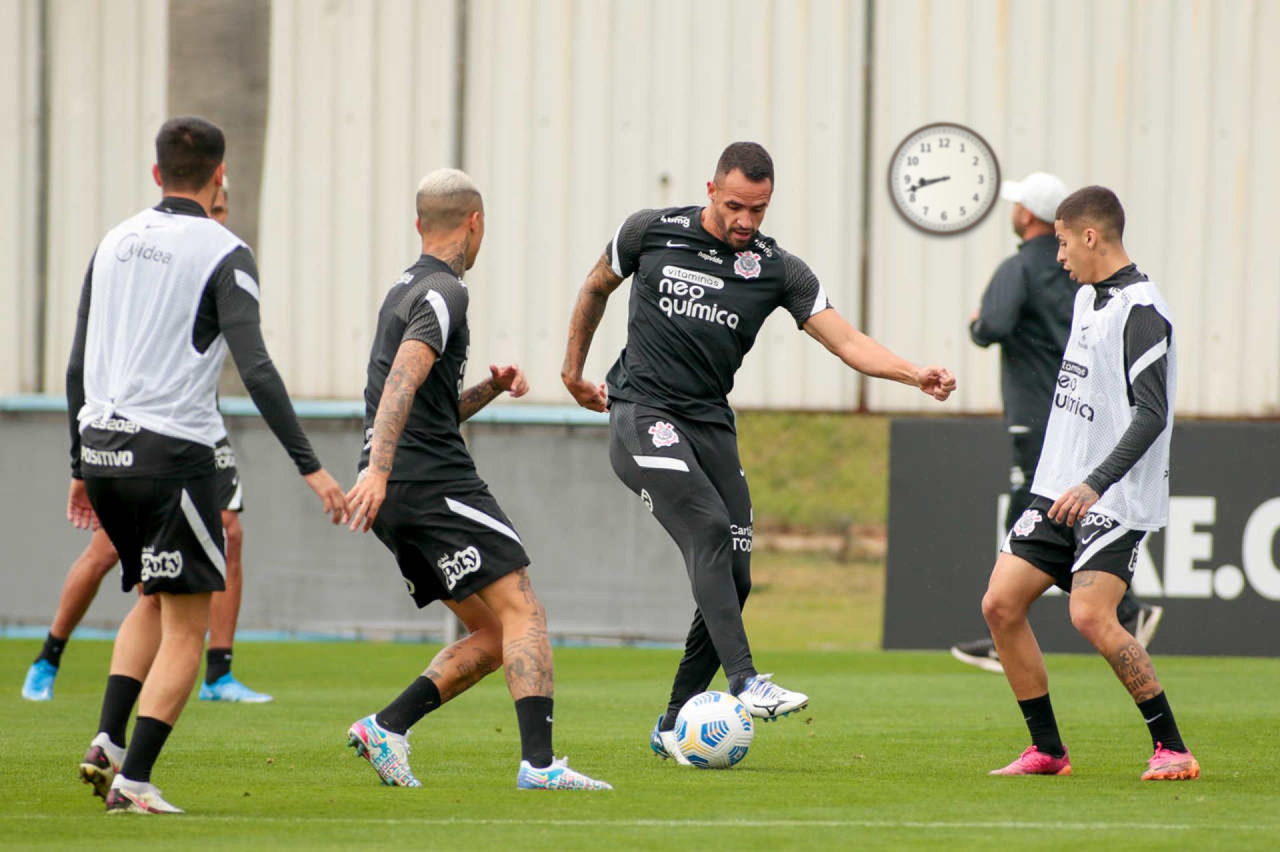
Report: {"hour": 8, "minute": 42}
